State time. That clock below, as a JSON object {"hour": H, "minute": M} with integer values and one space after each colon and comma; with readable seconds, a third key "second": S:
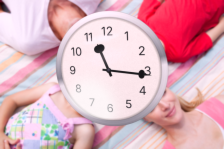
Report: {"hour": 11, "minute": 16}
